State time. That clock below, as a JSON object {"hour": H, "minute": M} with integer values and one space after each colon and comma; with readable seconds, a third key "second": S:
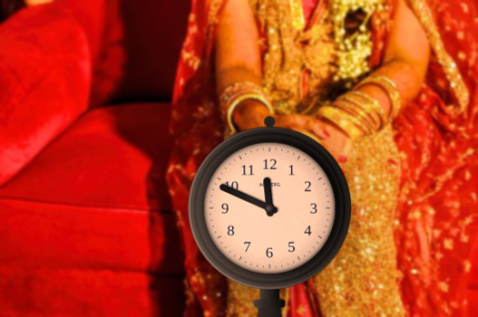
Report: {"hour": 11, "minute": 49}
